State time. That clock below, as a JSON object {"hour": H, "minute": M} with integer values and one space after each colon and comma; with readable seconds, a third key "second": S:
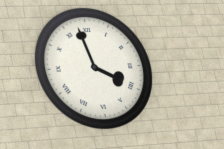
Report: {"hour": 3, "minute": 58}
